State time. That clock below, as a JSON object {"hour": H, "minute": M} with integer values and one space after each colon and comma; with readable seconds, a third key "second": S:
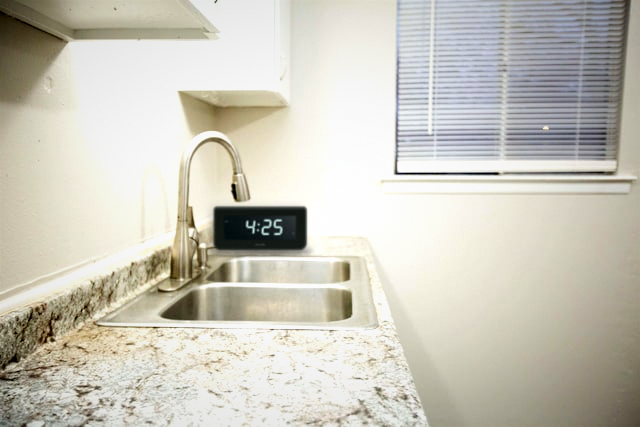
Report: {"hour": 4, "minute": 25}
